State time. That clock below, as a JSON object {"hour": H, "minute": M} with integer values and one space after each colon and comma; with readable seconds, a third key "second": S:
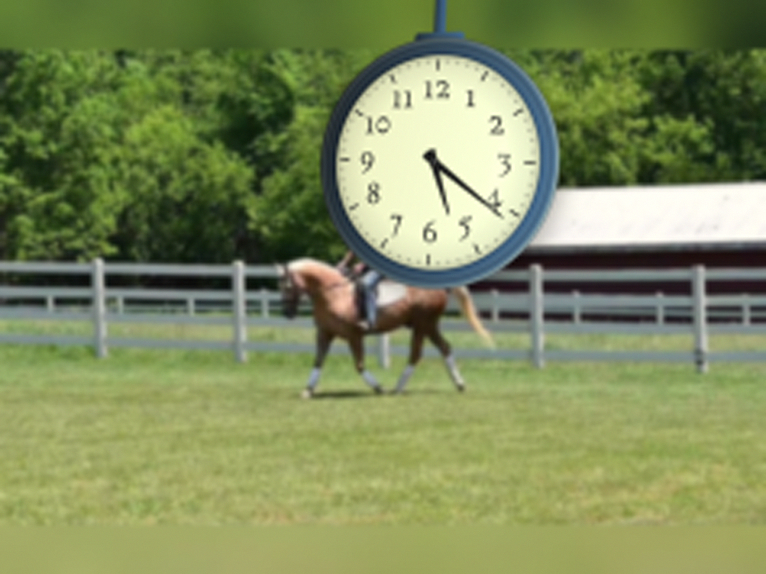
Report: {"hour": 5, "minute": 21}
